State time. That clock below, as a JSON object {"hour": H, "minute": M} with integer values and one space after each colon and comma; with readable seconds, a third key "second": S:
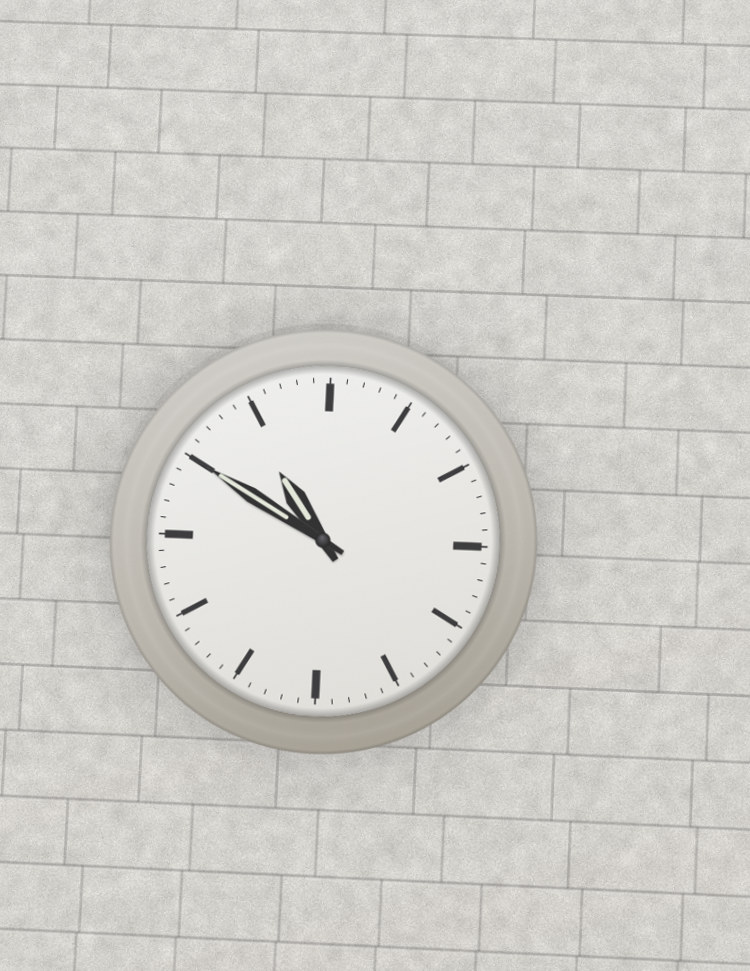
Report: {"hour": 10, "minute": 50}
